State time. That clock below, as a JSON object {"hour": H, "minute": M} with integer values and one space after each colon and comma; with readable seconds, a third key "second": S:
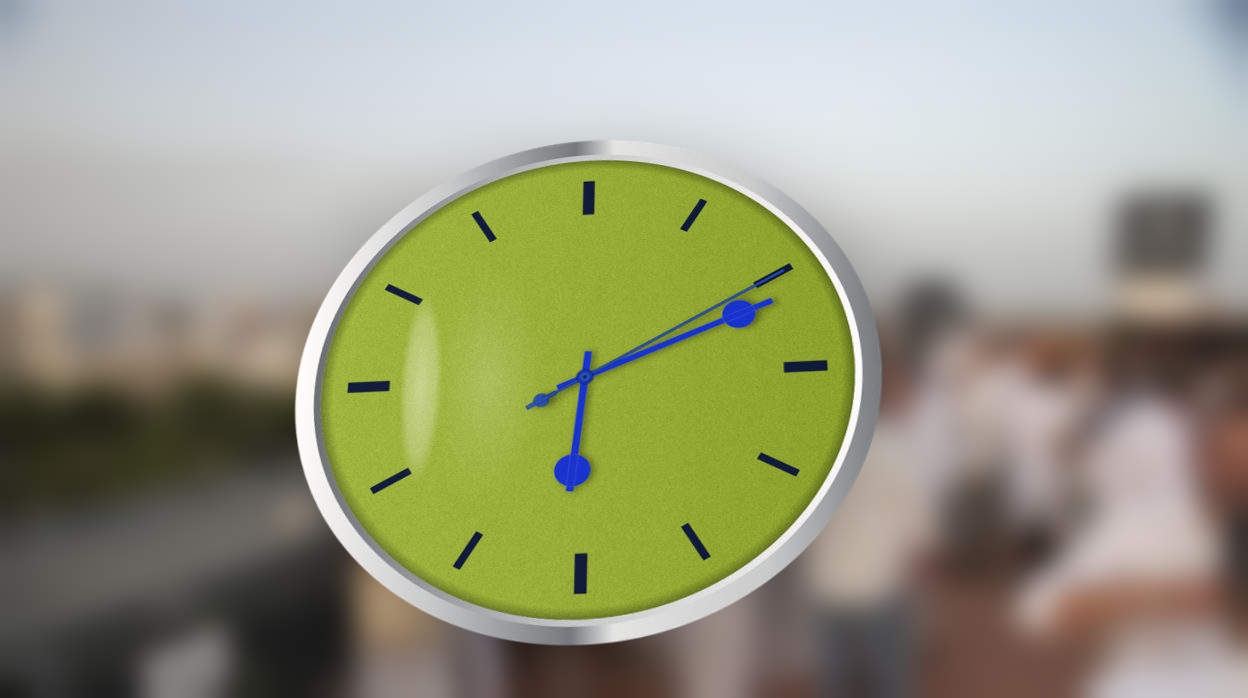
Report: {"hour": 6, "minute": 11, "second": 10}
